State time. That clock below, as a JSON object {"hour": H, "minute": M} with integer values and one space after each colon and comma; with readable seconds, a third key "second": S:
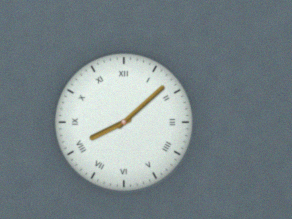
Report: {"hour": 8, "minute": 8}
